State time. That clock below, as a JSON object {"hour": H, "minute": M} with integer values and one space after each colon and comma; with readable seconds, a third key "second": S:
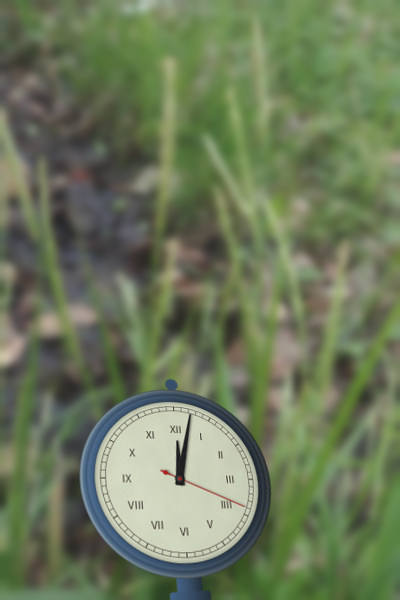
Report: {"hour": 12, "minute": 2, "second": 19}
